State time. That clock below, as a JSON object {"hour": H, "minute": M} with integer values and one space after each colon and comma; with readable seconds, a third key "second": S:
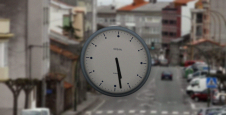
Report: {"hour": 5, "minute": 28}
